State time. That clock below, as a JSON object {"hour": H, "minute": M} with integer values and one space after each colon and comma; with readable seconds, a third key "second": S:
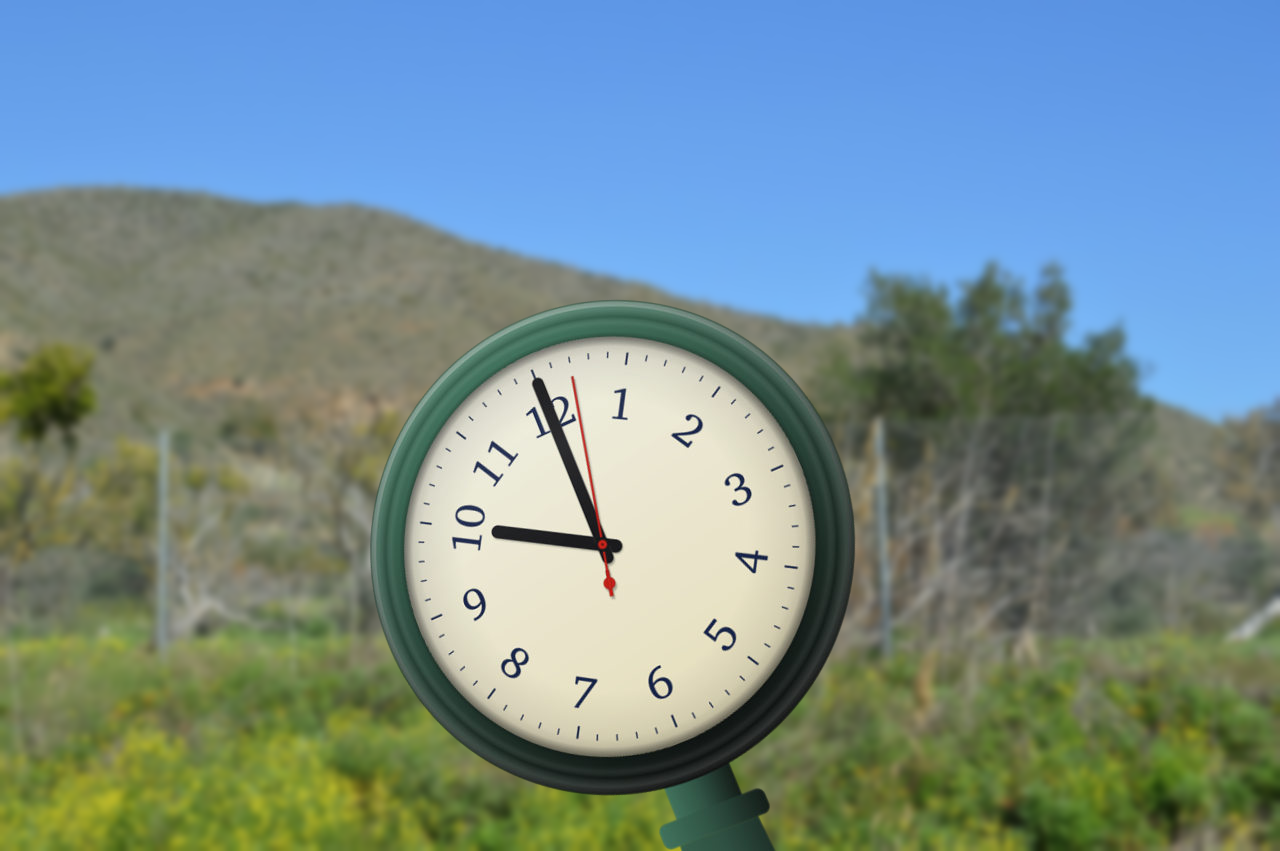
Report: {"hour": 10, "minute": 0, "second": 2}
